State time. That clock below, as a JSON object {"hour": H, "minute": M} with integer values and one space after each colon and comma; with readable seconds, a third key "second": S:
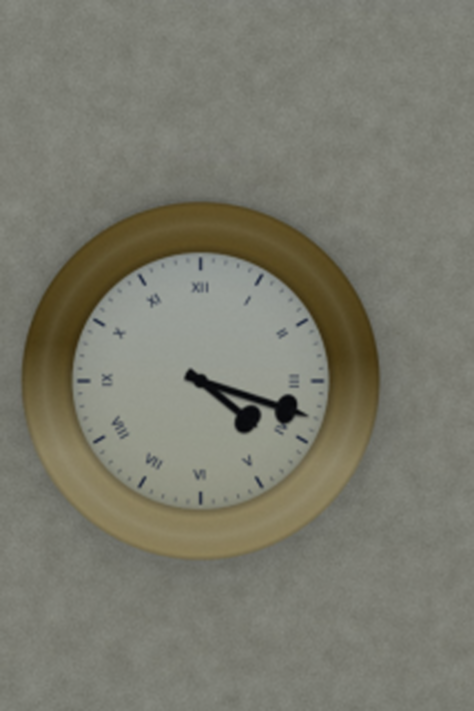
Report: {"hour": 4, "minute": 18}
